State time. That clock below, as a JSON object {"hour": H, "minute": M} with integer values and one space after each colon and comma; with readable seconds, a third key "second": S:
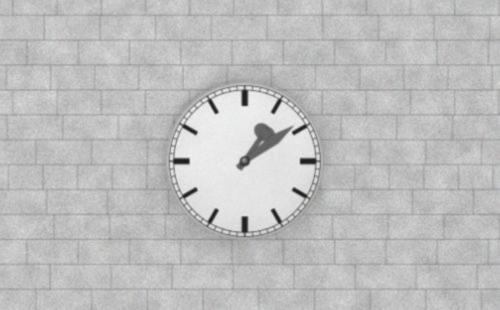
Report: {"hour": 1, "minute": 9}
